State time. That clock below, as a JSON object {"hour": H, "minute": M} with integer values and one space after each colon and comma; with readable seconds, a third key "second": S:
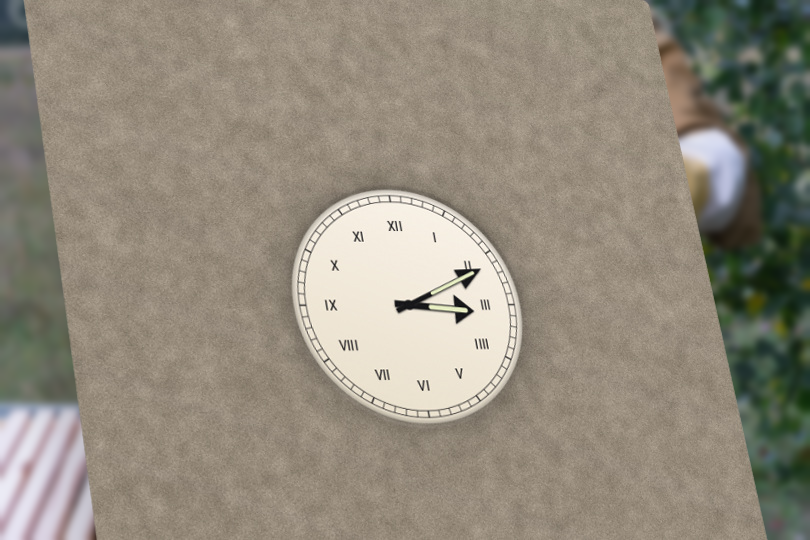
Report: {"hour": 3, "minute": 11}
